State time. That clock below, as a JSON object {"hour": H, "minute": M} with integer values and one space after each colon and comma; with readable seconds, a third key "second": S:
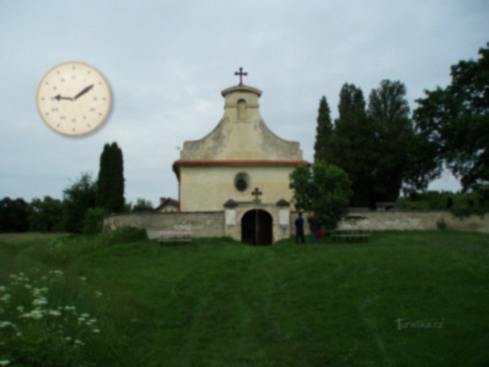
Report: {"hour": 9, "minute": 9}
